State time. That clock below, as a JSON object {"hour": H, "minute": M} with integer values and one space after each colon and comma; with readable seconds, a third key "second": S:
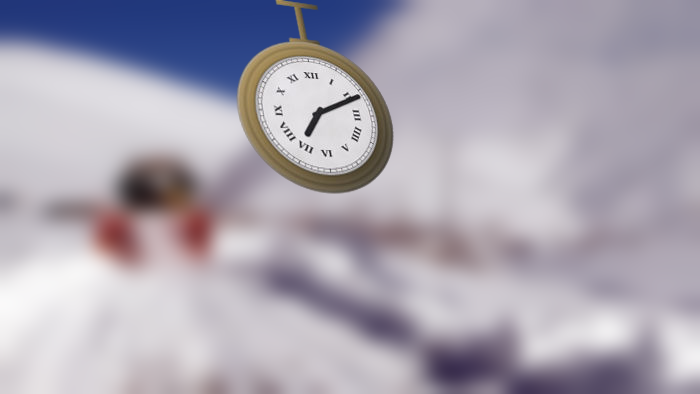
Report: {"hour": 7, "minute": 11}
